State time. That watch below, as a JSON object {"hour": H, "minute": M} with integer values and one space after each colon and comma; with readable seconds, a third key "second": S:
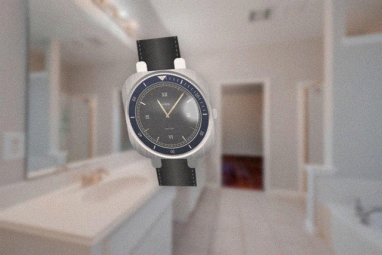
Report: {"hour": 11, "minute": 7}
